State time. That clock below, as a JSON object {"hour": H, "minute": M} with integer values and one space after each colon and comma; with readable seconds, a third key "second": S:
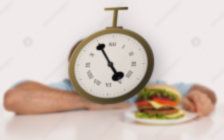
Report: {"hour": 4, "minute": 55}
